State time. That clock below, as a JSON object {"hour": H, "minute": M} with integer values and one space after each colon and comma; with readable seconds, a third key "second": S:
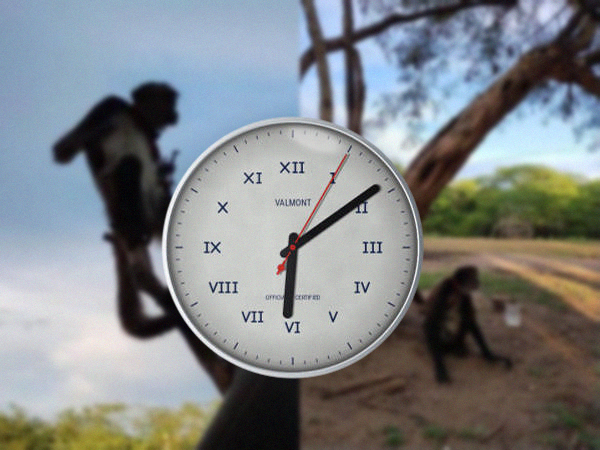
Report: {"hour": 6, "minute": 9, "second": 5}
